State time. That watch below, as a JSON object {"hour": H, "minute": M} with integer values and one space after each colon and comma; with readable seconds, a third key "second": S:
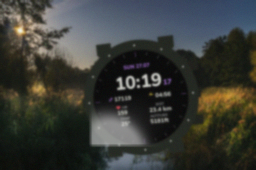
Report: {"hour": 10, "minute": 19}
